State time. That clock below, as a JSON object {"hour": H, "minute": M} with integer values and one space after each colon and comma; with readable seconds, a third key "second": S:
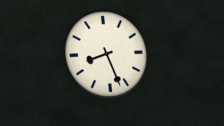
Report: {"hour": 8, "minute": 27}
